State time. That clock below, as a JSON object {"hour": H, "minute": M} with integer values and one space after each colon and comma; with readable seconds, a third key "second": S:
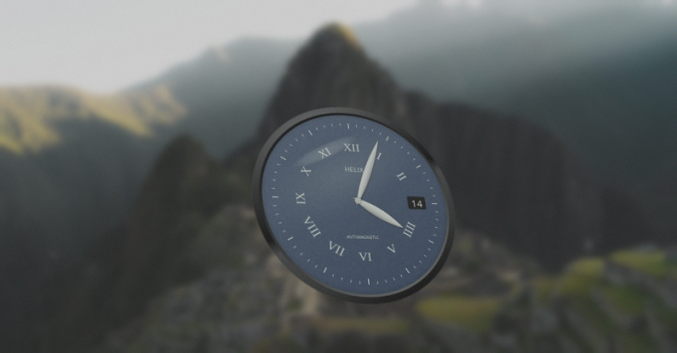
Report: {"hour": 4, "minute": 4}
